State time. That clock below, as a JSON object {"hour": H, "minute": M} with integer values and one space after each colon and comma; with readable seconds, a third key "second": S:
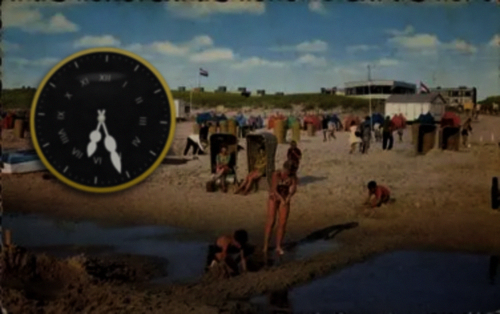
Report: {"hour": 6, "minute": 26}
